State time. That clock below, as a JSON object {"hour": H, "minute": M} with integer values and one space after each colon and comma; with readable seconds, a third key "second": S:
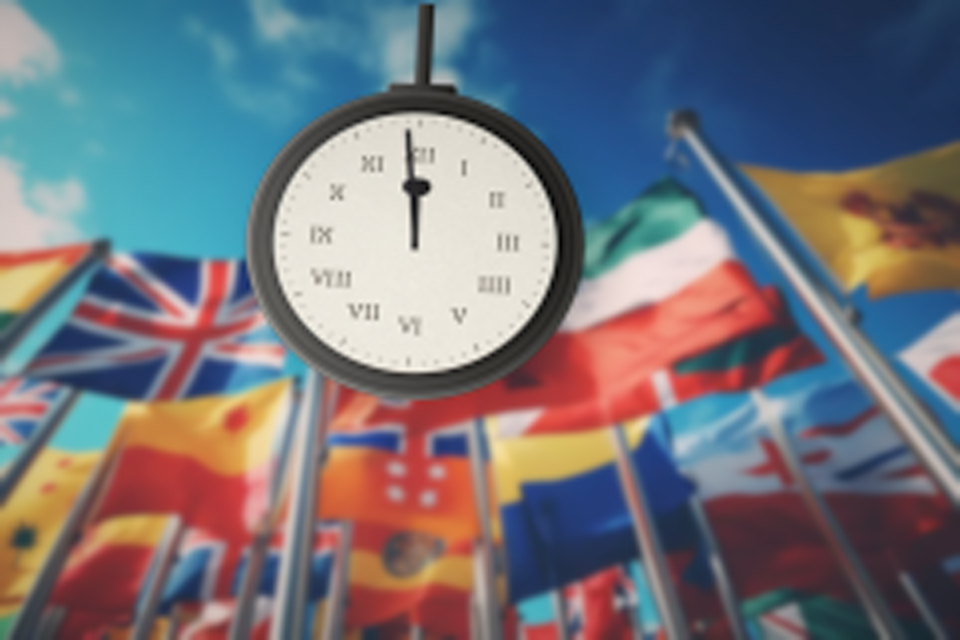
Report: {"hour": 11, "minute": 59}
